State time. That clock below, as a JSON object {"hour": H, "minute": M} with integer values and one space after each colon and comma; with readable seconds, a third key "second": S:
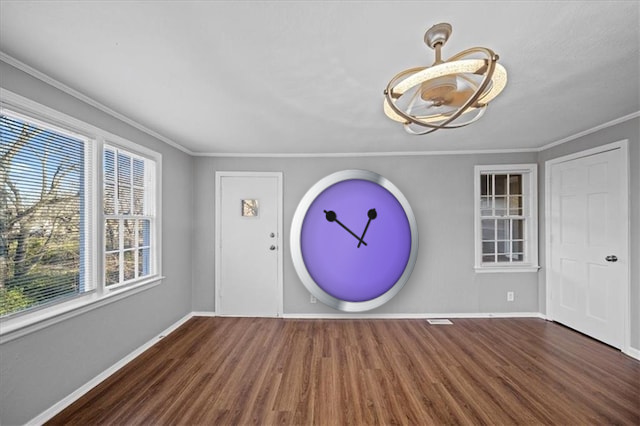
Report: {"hour": 12, "minute": 51}
